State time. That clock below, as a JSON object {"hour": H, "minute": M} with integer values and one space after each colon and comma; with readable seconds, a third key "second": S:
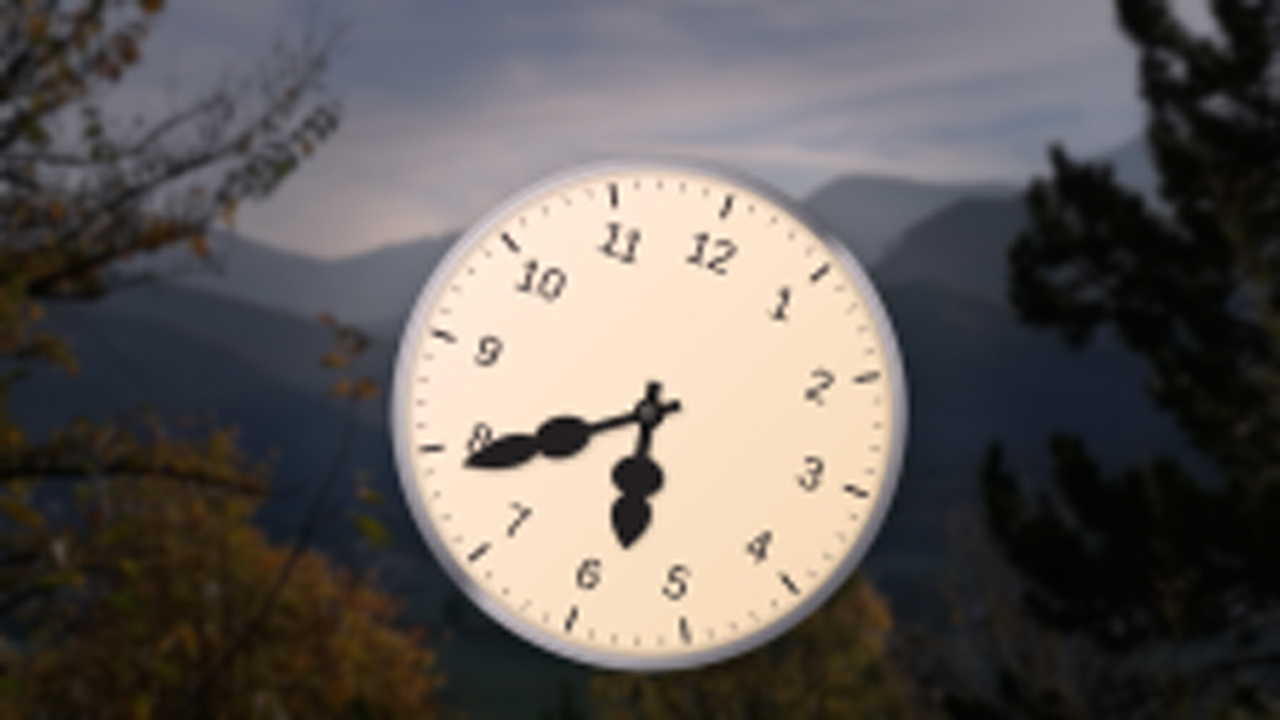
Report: {"hour": 5, "minute": 39}
